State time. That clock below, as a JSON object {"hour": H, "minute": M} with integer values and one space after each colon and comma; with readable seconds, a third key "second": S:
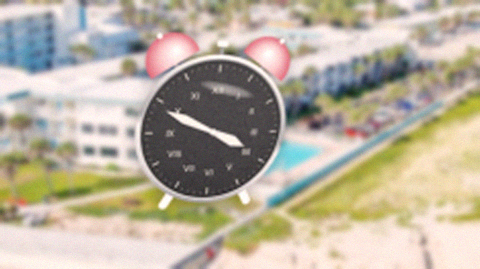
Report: {"hour": 3, "minute": 49}
